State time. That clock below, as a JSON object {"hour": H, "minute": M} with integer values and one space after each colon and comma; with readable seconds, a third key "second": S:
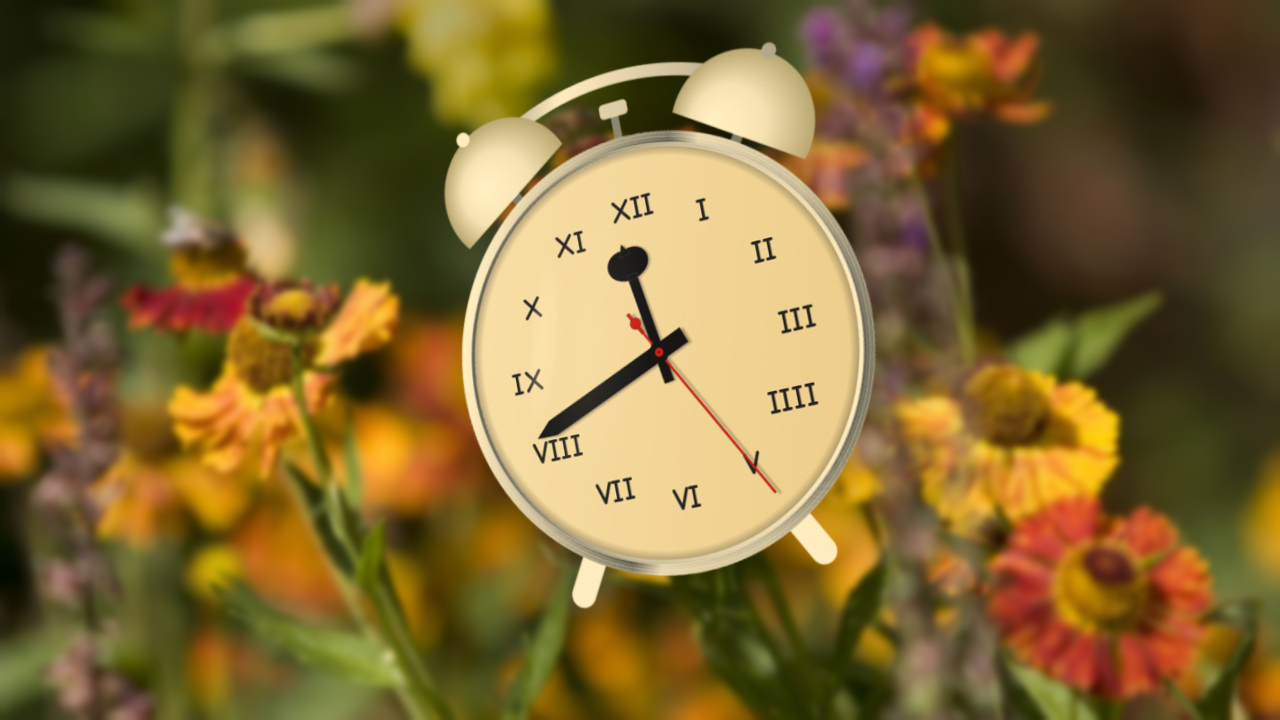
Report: {"hour": 11, "minute": 41, "second": 25}
